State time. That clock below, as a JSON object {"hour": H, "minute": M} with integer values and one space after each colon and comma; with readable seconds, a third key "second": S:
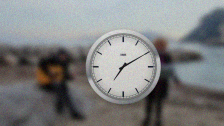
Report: {"hour": 7, "minute": 10}
